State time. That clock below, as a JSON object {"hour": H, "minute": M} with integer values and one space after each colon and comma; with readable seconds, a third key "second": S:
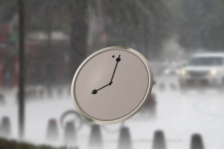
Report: {"hour": 8, "minute": 2}
